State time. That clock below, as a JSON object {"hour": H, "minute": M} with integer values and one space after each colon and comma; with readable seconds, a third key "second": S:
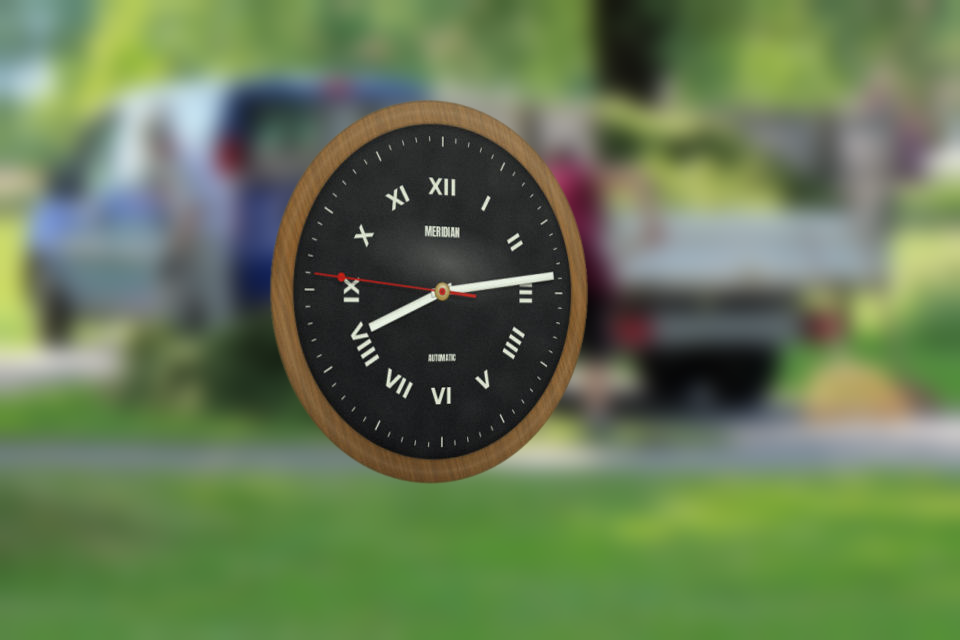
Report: {"hour": 8, "minute": 13, "second": 46}
